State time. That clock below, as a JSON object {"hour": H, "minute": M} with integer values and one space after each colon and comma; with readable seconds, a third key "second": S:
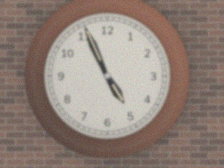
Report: {"hour": 4, "minute": 56}
